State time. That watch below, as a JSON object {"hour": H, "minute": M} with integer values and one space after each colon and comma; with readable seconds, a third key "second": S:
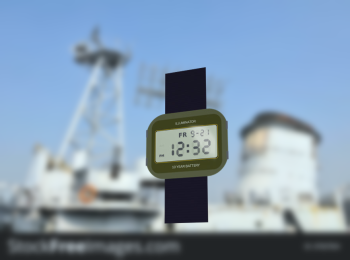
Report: {"hour": 12, "minute": 32}
